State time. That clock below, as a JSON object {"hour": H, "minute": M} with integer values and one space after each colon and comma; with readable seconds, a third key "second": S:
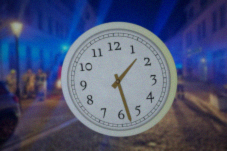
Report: {"hour": 1, "minute": 28}
